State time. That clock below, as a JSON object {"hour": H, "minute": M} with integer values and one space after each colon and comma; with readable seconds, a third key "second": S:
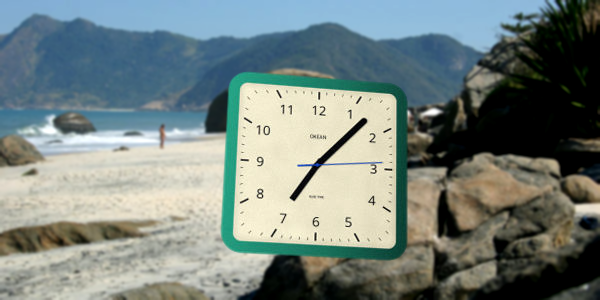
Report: {"hour": 7, "minute": 7, "second": 14}
